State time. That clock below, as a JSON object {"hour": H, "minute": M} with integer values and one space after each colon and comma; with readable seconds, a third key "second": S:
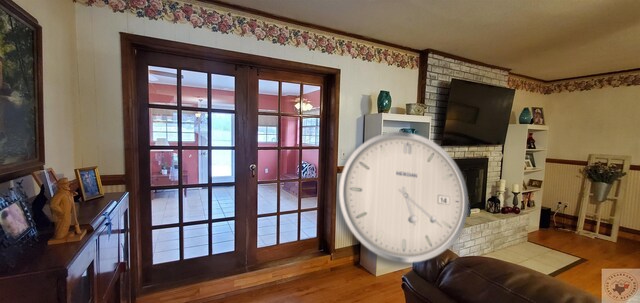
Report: {"hour": 5, "minute": 21}
